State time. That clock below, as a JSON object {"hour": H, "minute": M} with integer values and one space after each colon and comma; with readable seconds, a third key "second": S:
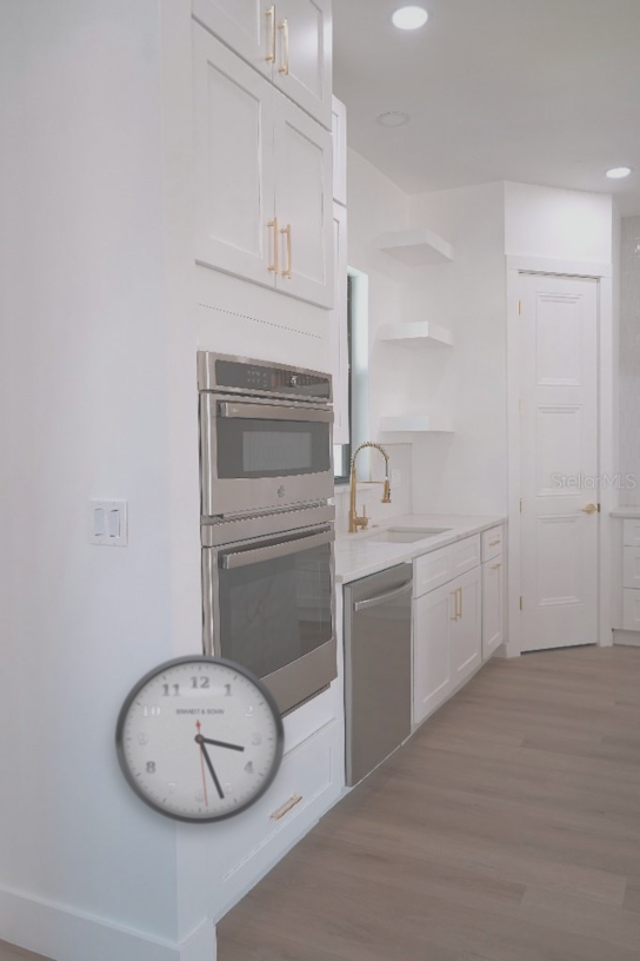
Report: {"hour": 3, "minute": 26, "second": 29}
